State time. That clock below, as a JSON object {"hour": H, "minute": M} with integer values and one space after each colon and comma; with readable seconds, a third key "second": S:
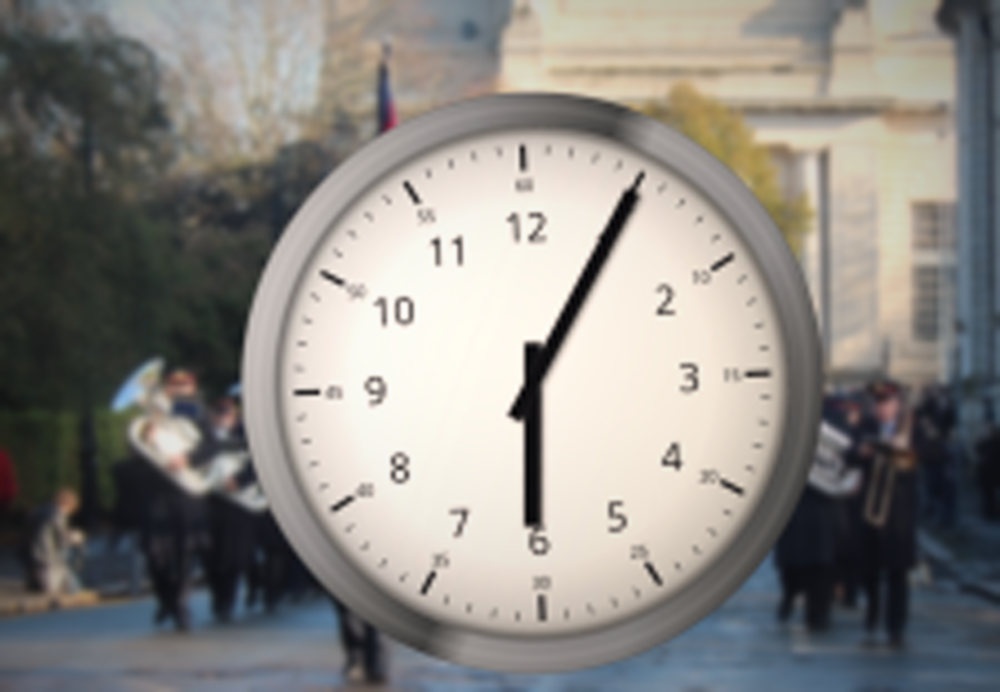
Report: {"hour": 6, "minute": 5}
